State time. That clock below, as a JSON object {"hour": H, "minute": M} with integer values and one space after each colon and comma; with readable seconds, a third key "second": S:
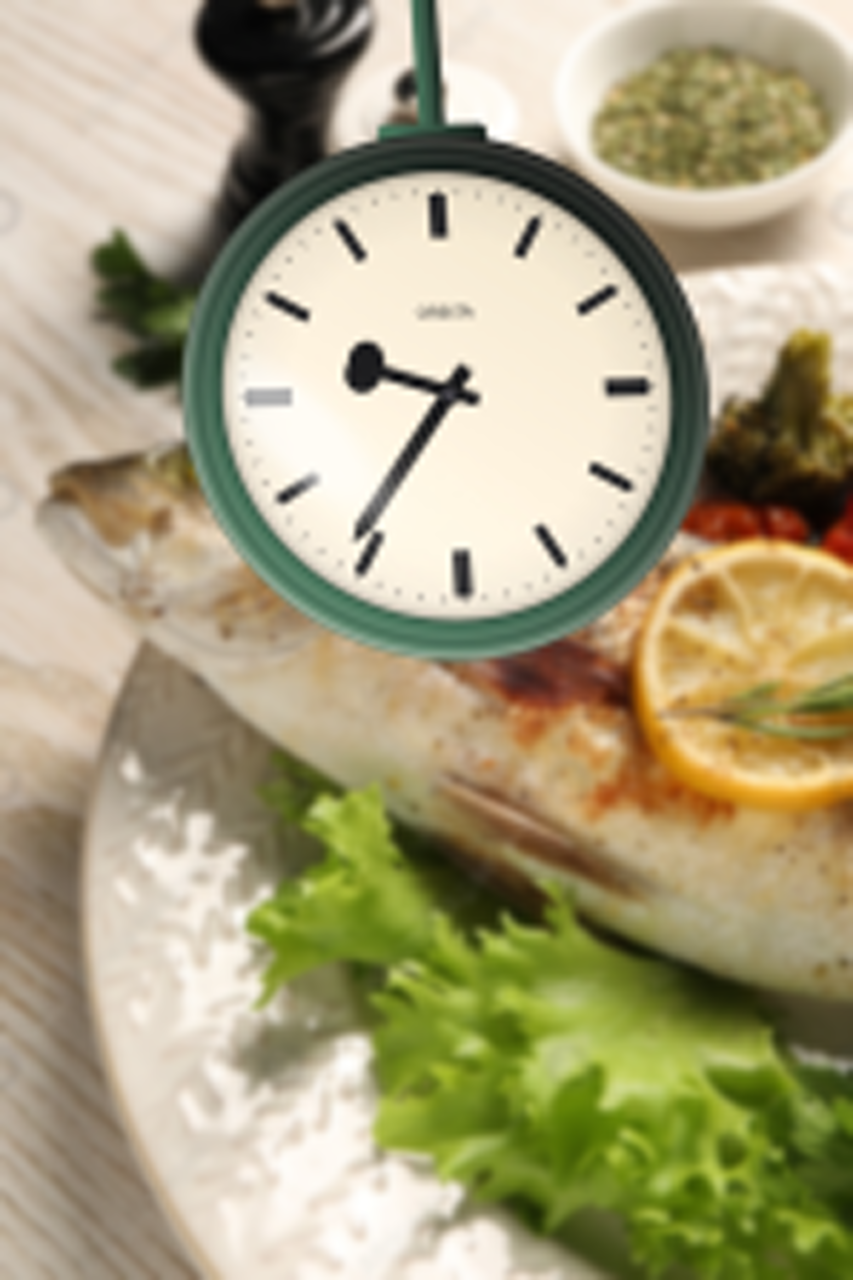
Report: {"hour": 9, "minute": 36}
